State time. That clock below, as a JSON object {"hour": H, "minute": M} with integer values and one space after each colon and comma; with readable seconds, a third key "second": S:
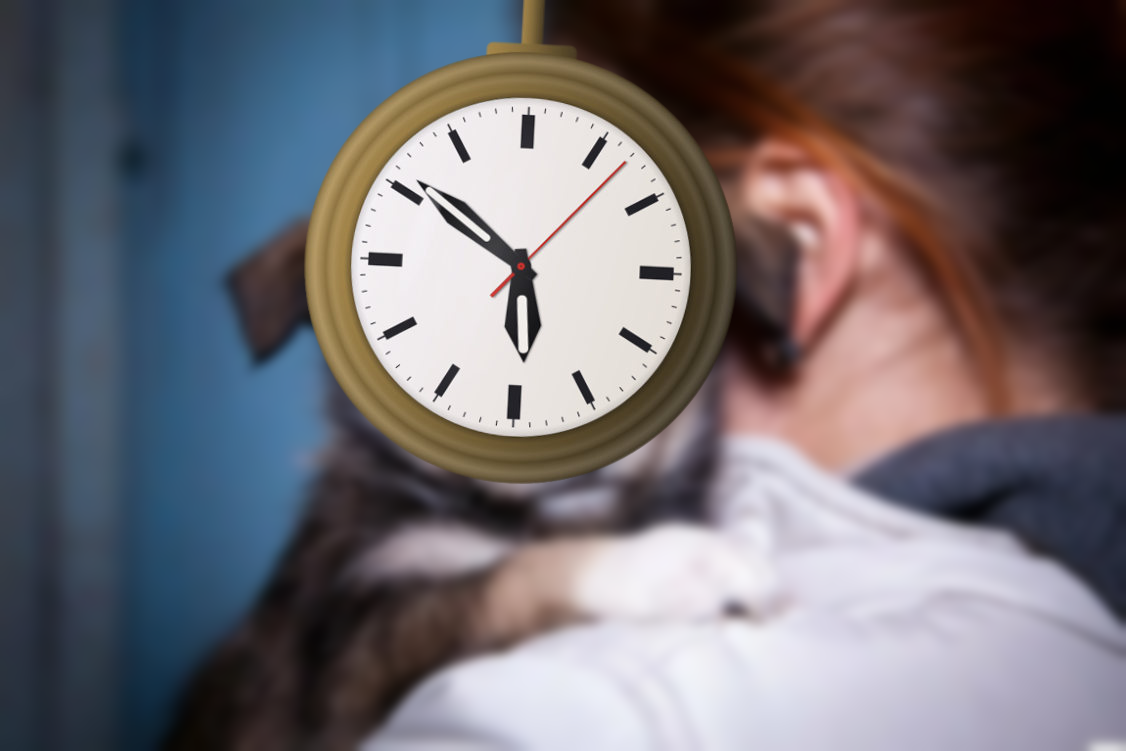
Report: {"hour": 5, "minute": 51, "second": 7}
